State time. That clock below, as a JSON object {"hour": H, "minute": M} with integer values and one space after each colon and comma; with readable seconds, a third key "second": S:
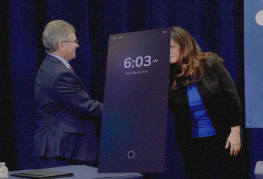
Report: {"hour": 6, "minute": 3}
